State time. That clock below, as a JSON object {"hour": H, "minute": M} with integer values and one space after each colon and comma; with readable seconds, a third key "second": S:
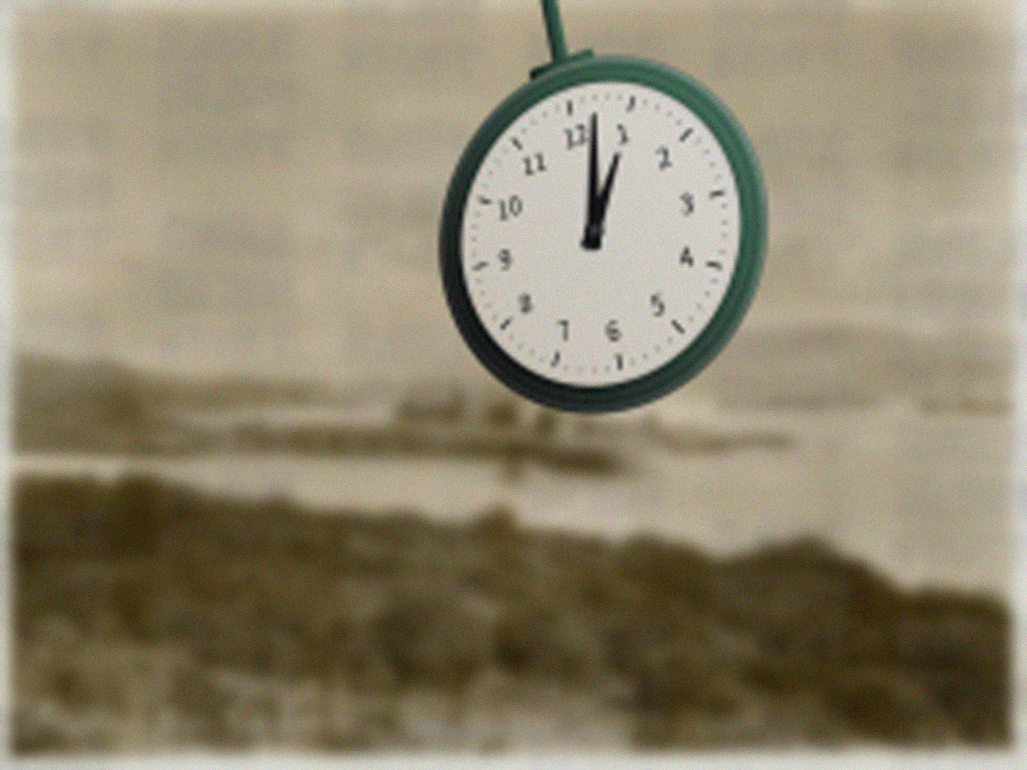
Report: {"hour": 1, "minute": 2}
